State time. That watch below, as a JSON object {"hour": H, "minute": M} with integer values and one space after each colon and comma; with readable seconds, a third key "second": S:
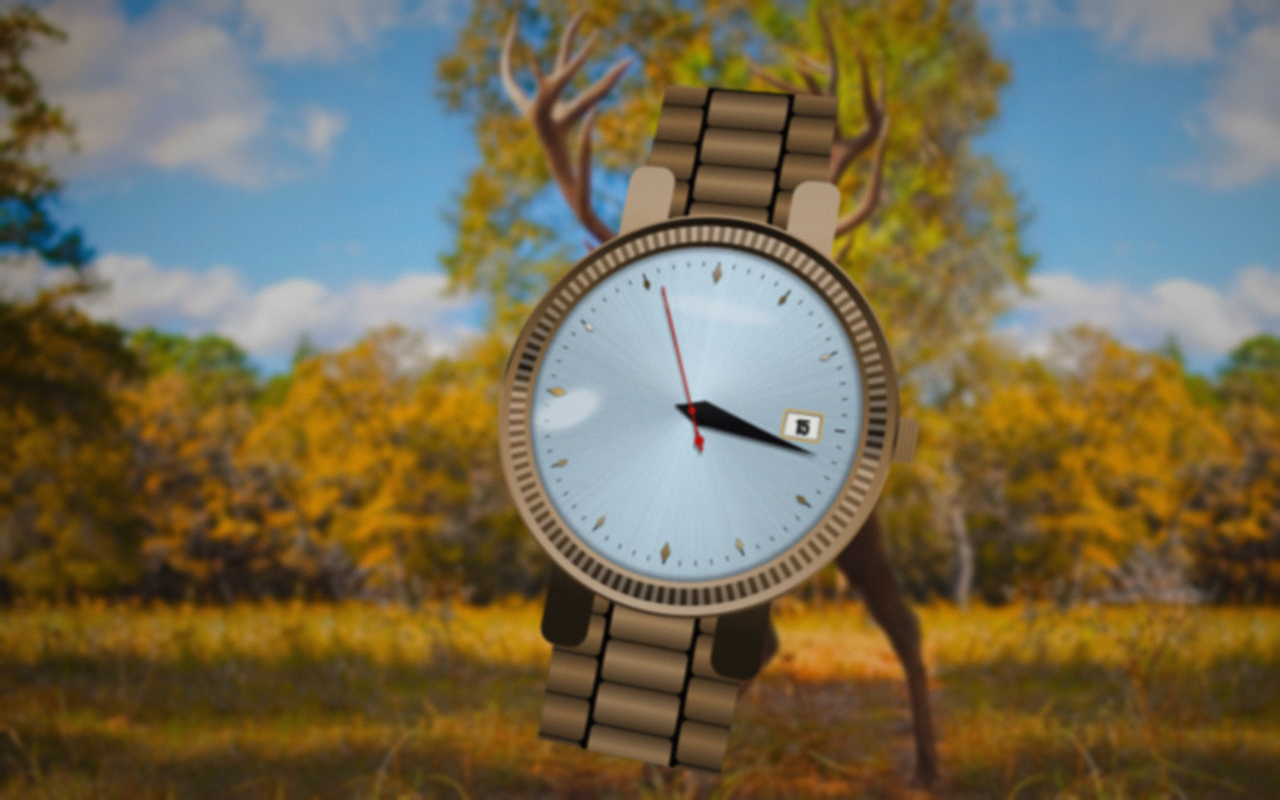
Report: {"hour": 3, "minute": 16, "second": 56}
